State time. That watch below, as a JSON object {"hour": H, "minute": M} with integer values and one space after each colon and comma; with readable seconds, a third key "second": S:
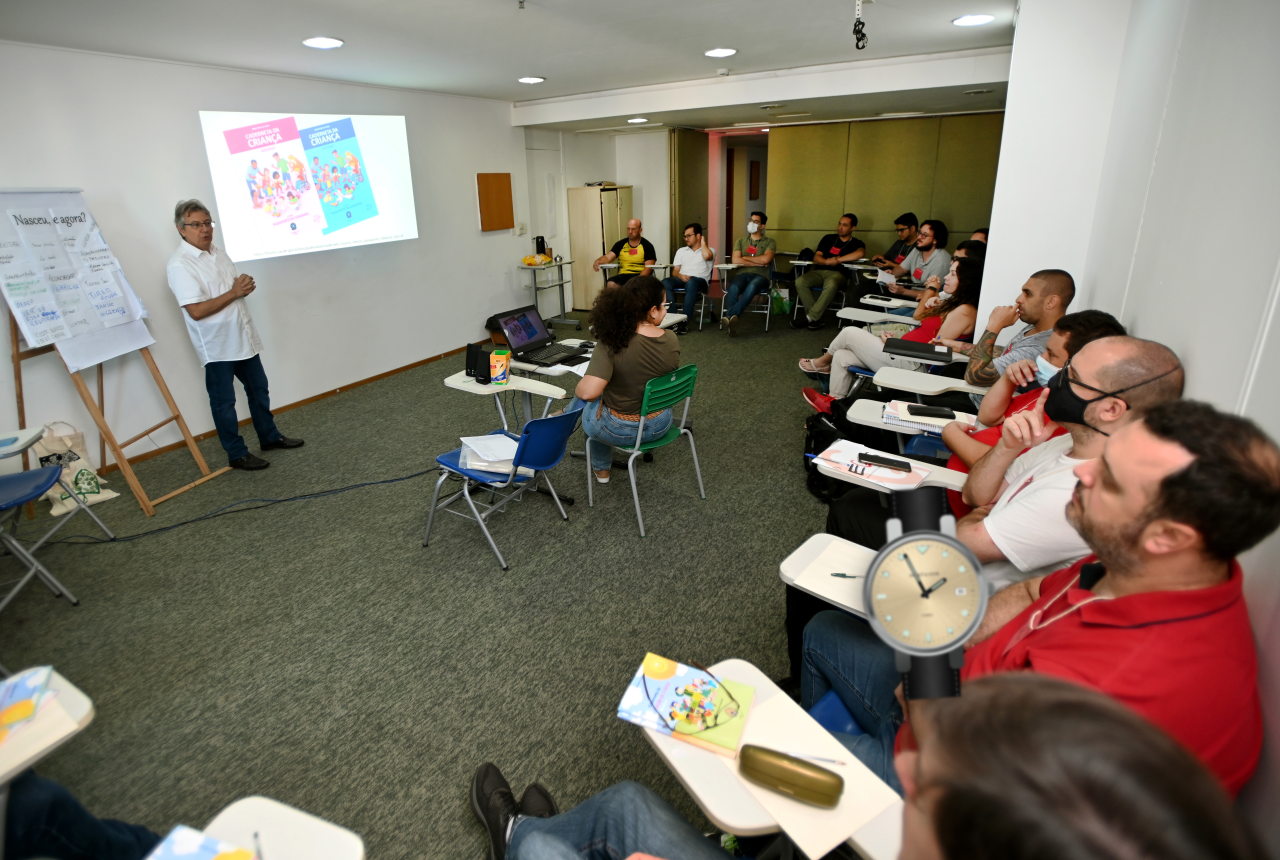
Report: {"hour": 1, "minute": 56}
